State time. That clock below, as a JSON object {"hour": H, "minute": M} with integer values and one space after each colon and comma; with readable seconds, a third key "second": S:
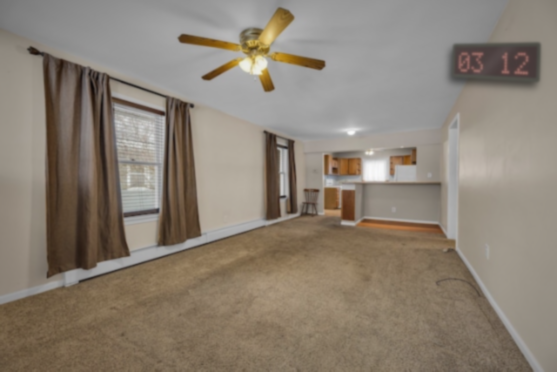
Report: {"hour": 3, "minute": 12}
